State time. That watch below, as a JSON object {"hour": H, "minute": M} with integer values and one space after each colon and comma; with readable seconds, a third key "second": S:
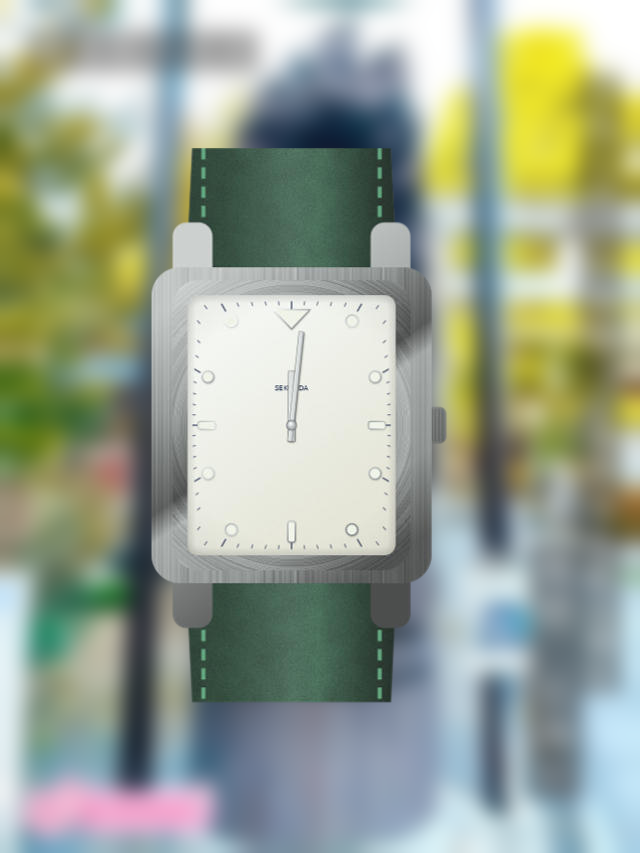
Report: {"hour": 12, "minute": 1}
